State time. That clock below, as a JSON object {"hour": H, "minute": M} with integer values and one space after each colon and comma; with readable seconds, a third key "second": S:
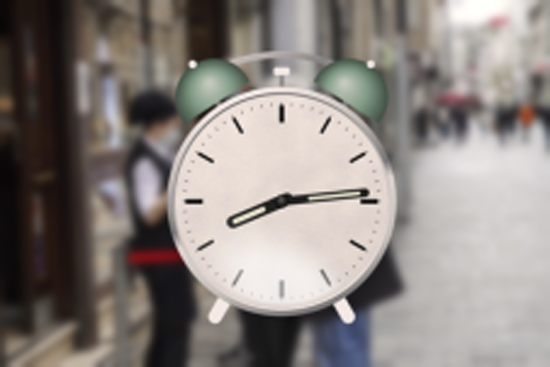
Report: {"hour": 8, "minute": 14}
